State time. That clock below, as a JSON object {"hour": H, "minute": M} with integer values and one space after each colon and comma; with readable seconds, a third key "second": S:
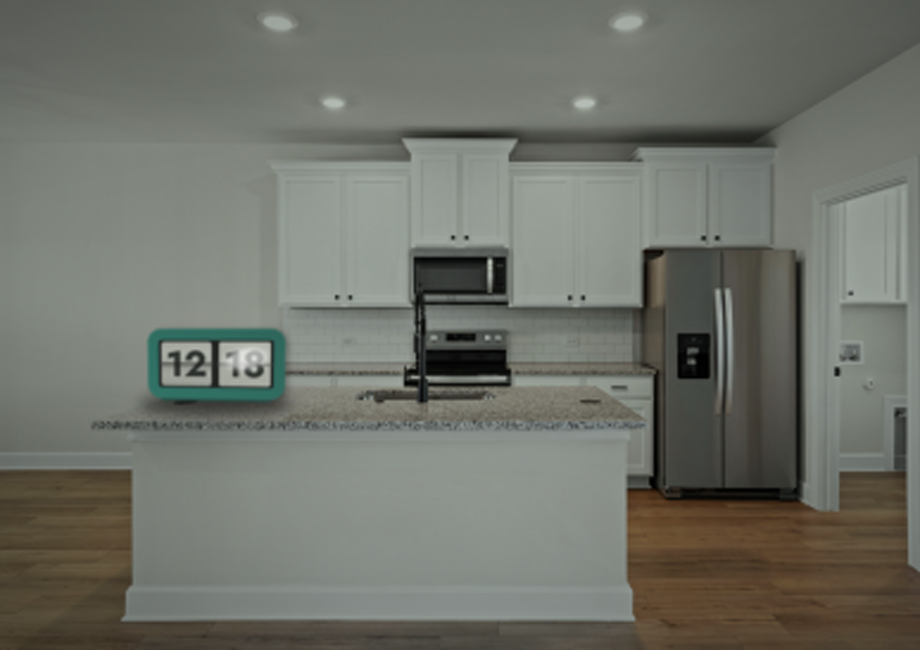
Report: {"hour": 12, "minute": 18}
